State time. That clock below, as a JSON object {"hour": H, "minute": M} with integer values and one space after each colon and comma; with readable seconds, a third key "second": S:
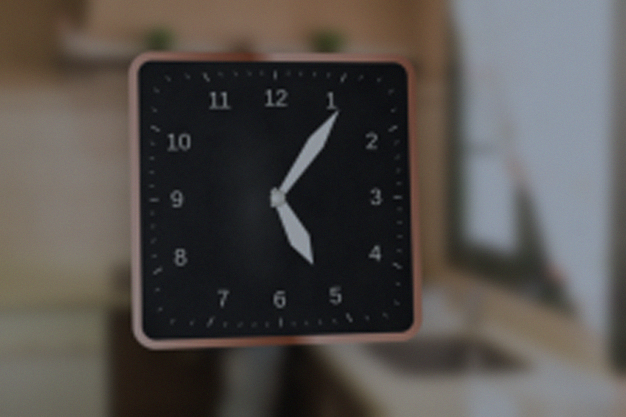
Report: {"hour": 5, "minute": 6}
